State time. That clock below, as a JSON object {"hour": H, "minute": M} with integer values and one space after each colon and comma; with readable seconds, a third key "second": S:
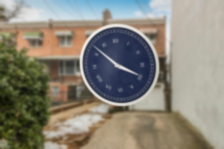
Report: {"hour": 3, "minute": 52}
